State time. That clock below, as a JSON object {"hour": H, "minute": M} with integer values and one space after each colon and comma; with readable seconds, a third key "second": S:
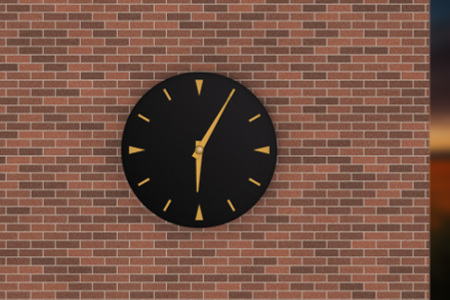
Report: {"hour": 6, "minute": 5}
